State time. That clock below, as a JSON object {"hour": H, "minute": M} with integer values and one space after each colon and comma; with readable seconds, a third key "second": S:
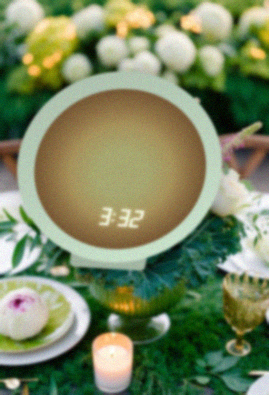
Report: {"hour": 3, "minute": 32}
